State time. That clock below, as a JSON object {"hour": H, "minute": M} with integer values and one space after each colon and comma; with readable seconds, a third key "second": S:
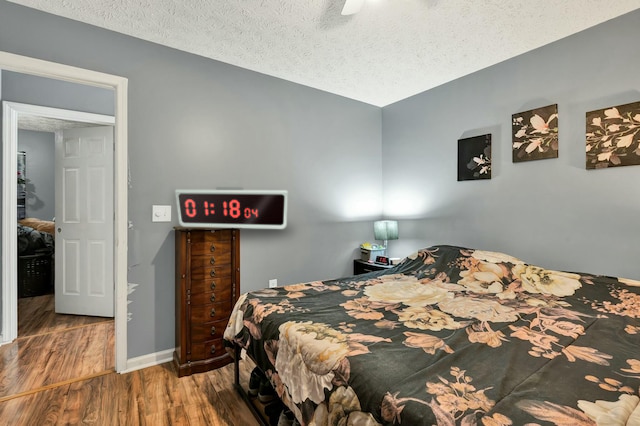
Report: {"hour": 1, "minute": 18, "second": 4}
